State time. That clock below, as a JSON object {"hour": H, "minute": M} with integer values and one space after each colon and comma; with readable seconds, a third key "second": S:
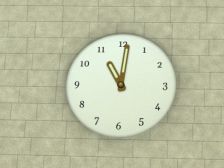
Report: {"hour": 11, "minute": 1}
